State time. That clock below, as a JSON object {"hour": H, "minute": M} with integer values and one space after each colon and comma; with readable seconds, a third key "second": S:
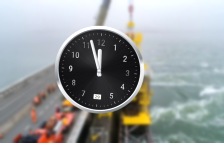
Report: {"hour": 11, "minute": 57}
